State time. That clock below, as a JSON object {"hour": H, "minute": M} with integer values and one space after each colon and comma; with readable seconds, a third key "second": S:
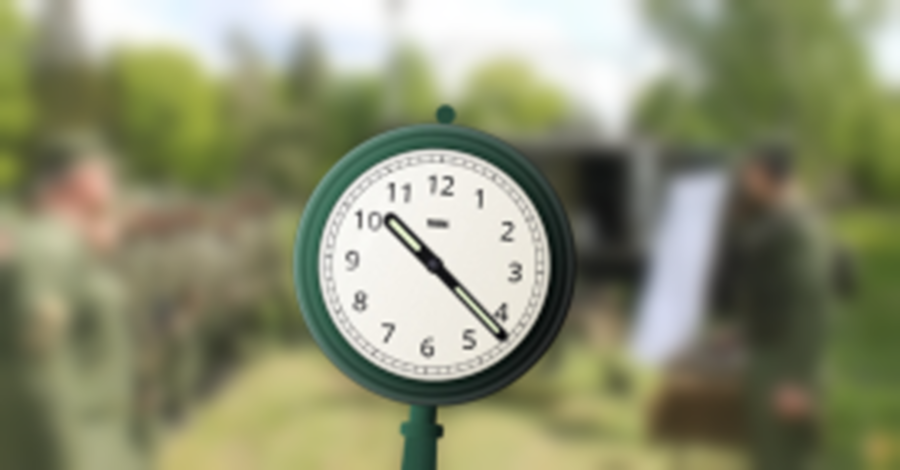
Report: {"hour": 10, "minute": 22}
